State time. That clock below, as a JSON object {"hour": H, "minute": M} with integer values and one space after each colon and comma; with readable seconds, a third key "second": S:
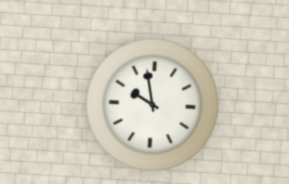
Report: {"hour": 9, "minute": 58}
